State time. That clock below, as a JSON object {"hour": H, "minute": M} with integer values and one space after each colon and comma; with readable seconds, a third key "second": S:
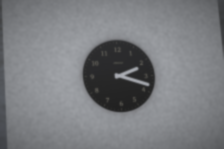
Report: {"hour": 2, "minute": 18}
